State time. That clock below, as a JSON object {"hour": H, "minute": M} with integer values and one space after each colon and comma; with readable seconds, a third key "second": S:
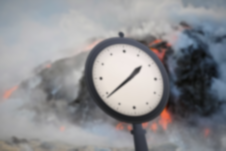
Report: {"hour": 1, "minute": 39}
